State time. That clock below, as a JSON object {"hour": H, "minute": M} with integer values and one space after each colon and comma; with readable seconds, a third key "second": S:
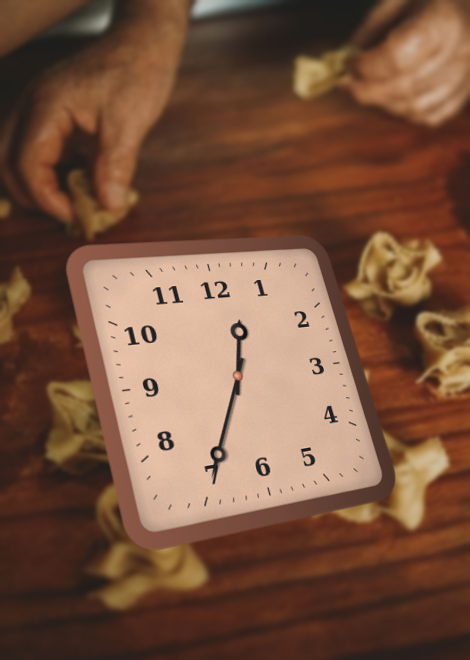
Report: {"hour": 12, "minute": 35}
